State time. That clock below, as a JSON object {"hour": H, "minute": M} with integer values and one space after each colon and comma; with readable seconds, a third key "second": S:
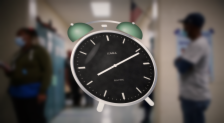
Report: {"hour": 8, "minute": 11}
